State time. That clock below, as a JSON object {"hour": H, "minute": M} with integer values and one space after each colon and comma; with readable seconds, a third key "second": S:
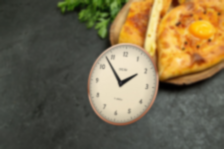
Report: {"hour": 1, "minute": 53}
